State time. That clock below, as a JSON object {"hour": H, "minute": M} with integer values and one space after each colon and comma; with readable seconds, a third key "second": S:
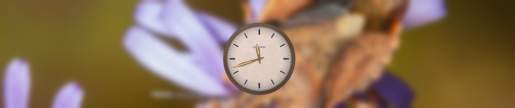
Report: {"hour": 11, "minute": 42}
